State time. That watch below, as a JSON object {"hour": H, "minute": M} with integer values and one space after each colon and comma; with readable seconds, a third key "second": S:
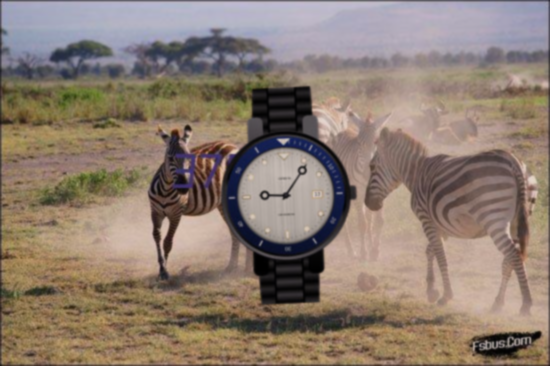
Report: {"hour": 9, "minute": 6}
